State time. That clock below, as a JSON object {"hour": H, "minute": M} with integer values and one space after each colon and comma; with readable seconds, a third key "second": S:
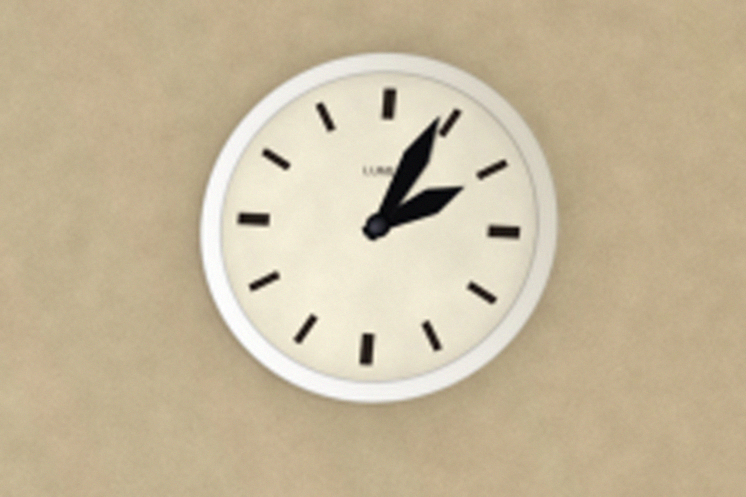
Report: {"hour": 2, "minute": 4}
